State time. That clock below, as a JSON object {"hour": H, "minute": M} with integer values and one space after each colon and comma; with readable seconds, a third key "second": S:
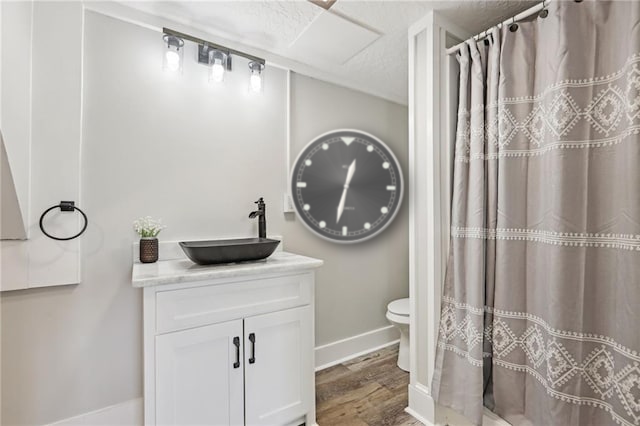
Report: {"hour": 12, "minute": 32}
